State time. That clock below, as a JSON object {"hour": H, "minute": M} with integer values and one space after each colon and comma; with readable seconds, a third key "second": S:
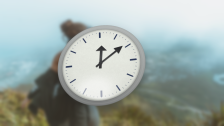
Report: {"hour": 12, "minute": 9}
